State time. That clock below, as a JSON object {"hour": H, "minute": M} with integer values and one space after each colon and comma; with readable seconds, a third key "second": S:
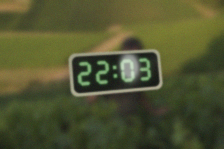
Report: {"hour": 22, "minute": 3}
